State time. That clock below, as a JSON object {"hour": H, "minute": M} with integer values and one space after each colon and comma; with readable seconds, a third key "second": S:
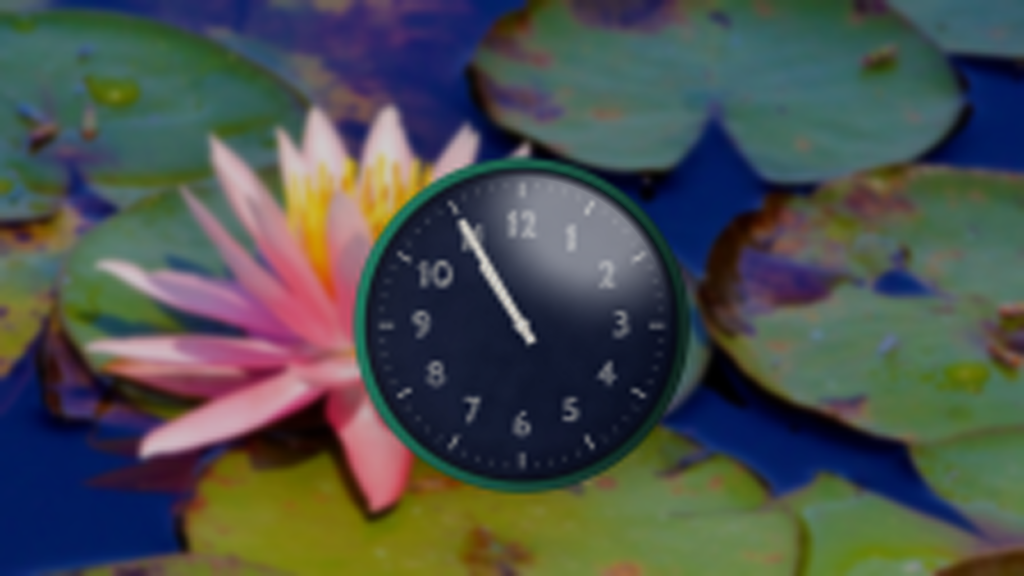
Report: {"hour": 10, "minute": 55}
